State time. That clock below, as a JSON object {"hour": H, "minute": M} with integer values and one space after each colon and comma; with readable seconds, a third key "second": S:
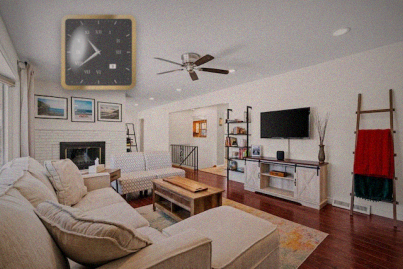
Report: {"hour": 10, "minute": 39}
